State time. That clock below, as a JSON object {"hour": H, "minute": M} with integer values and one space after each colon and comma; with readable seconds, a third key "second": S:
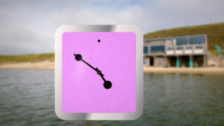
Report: {"hour": 4, "minute": 51}
